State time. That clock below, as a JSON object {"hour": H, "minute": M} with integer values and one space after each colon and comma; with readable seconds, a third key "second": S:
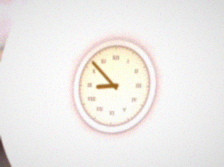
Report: {"hour": 8, "minute": 52}
